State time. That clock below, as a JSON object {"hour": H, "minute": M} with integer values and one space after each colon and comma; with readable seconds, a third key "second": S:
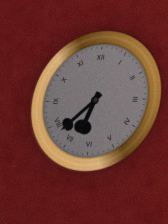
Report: {"hour": 6, "minute": 38}
